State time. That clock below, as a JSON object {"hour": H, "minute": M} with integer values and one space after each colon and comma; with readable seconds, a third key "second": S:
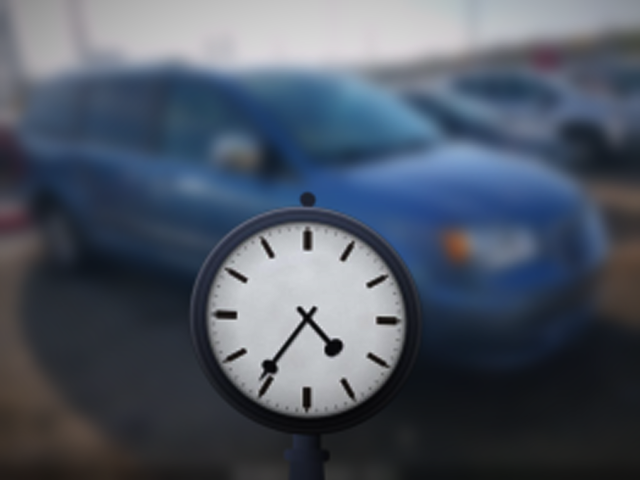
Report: {"hour": 4, "minute": 36}
